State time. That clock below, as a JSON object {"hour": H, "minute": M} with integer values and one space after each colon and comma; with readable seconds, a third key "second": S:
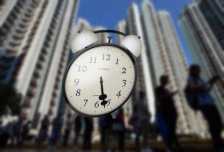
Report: {"hour": 5, "minute": 27}
